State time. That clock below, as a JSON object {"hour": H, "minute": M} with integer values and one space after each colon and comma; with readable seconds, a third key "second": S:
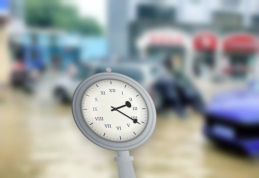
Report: {"hour": 2, "minute": 21}
